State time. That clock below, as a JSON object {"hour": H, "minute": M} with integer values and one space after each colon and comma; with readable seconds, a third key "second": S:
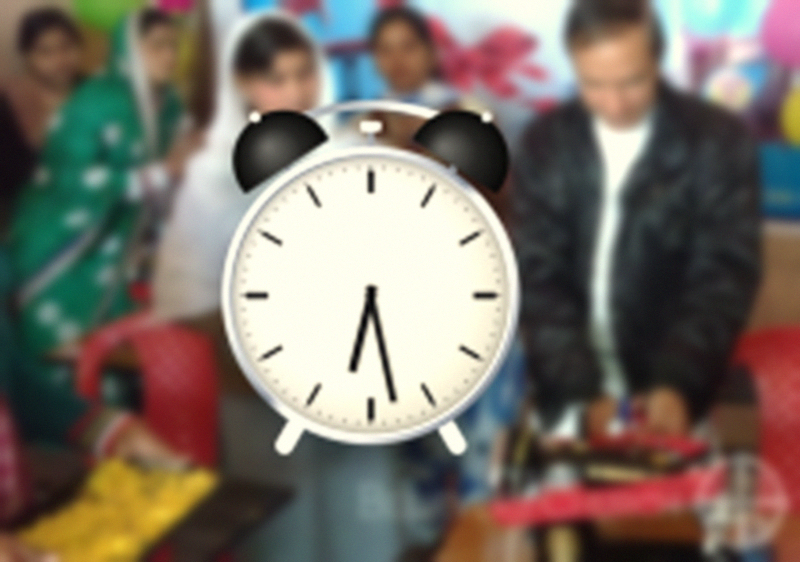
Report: {"hour": 6, "minute": 28}
